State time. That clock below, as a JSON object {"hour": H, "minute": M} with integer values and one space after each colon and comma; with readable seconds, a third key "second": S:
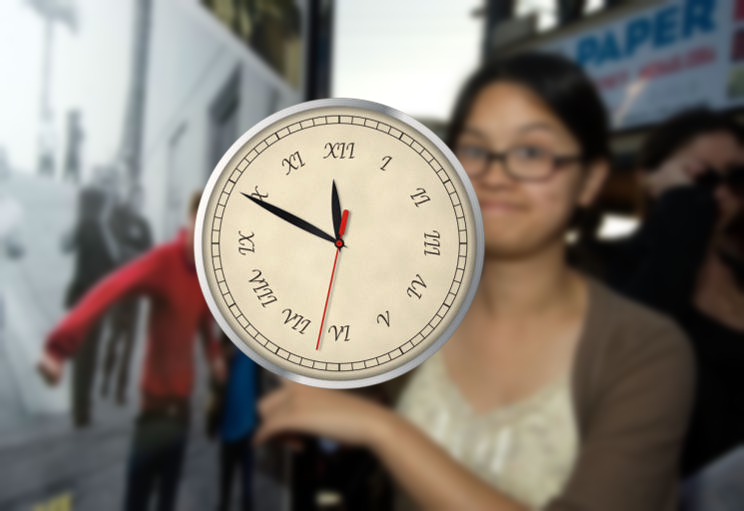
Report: {"hour": 11, "minute": 49, "second": 32}
